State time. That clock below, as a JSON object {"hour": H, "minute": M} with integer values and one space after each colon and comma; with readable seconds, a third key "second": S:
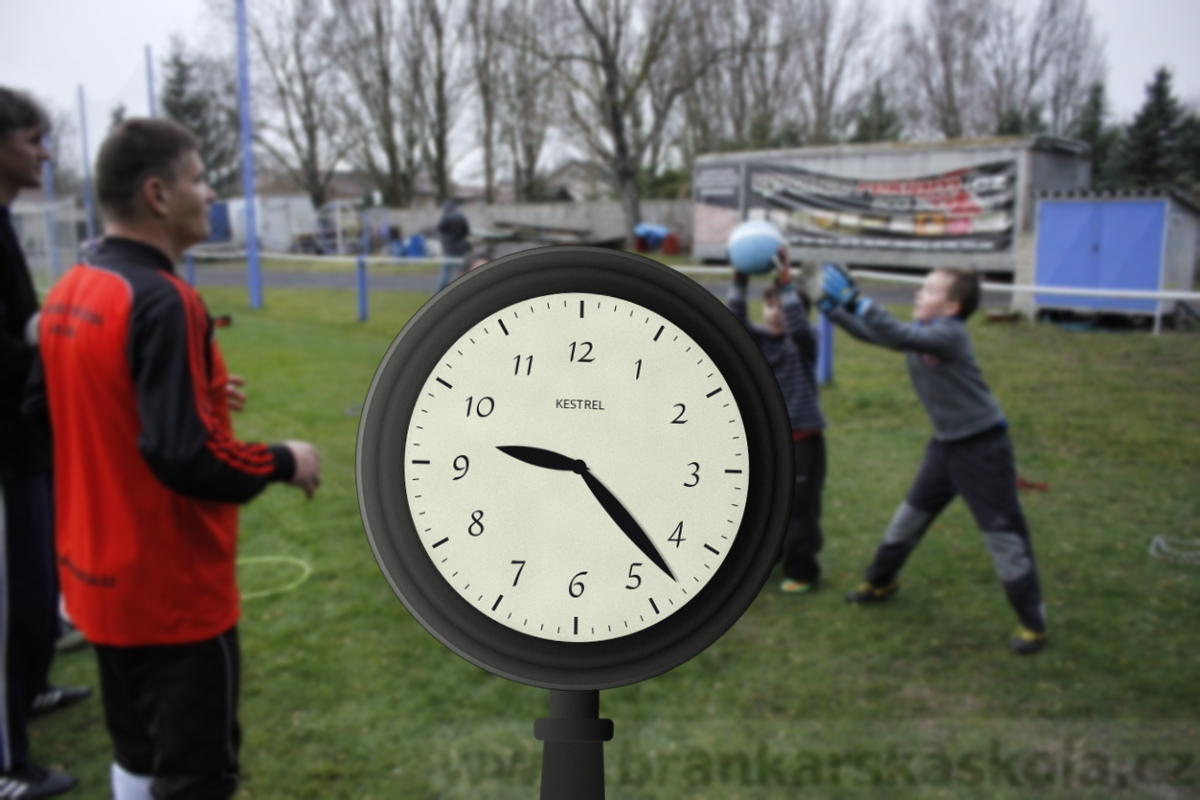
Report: {"hour": 9, "minute": 23}
